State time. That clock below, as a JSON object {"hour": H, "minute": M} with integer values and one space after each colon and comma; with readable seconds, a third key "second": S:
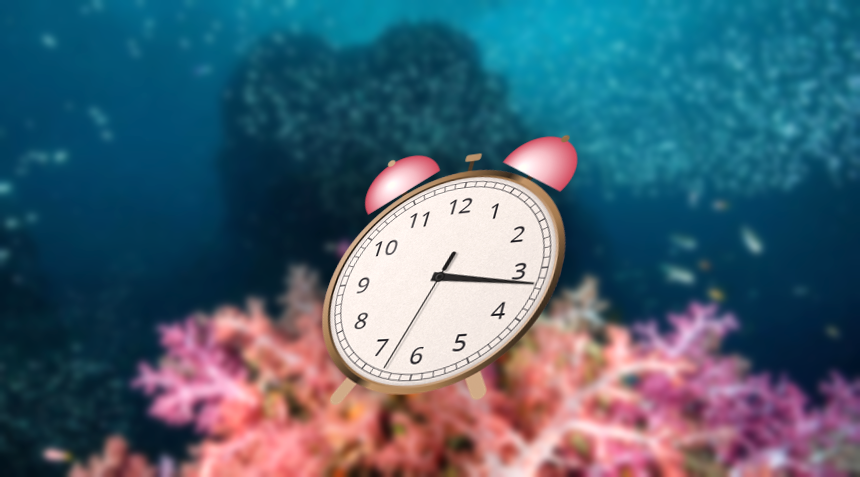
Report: {"hour": 3, "minute": 16, "second": 33}
